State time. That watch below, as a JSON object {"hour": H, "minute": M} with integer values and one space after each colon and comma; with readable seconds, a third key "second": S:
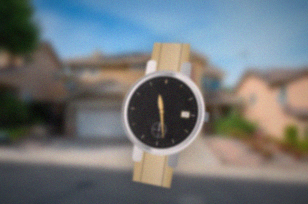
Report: {"hour": 11, "minute": 28}
